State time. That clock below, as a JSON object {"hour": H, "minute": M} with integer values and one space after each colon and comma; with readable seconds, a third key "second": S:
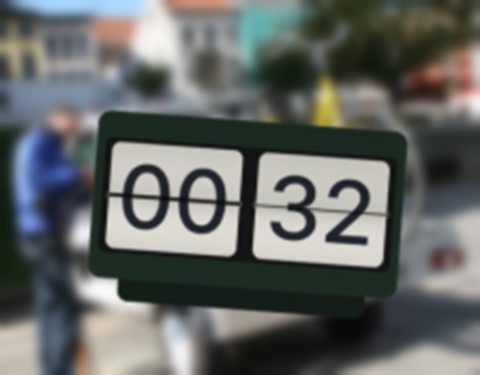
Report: {"hour": 0, "minute": 32}
